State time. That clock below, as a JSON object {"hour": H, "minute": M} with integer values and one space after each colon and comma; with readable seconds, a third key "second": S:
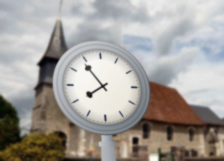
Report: {"hour": 7, "minute": 54}
